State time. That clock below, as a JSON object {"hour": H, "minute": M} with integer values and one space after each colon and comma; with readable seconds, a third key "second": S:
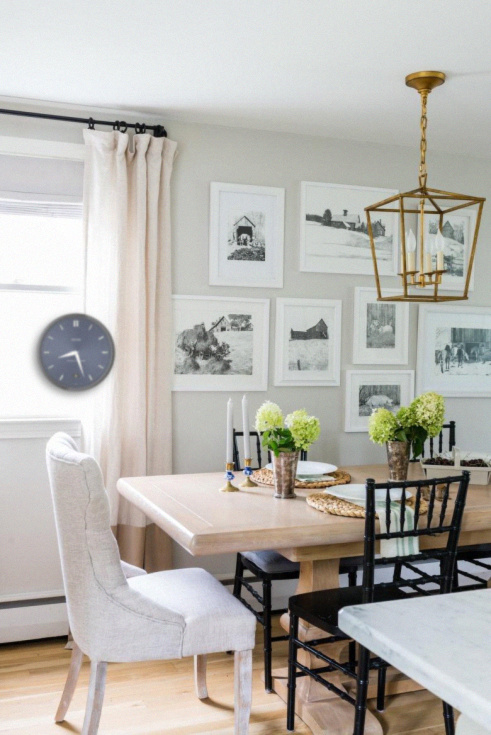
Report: {"hour": 8, "minute": 27}
